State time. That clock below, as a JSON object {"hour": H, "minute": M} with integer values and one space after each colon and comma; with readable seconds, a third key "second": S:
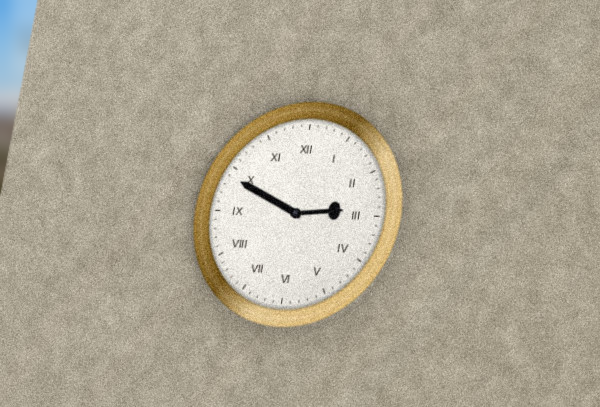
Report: {"hour": 2, "minute": 49}
